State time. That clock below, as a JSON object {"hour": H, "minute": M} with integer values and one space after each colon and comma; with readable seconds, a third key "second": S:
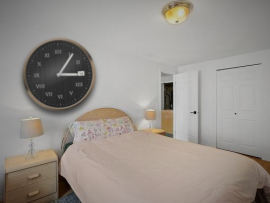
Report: {"hour": 3, "minute": 6}
